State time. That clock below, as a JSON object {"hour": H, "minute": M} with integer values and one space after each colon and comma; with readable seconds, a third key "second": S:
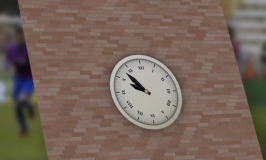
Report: {"hour": 9, "minute": 53}
